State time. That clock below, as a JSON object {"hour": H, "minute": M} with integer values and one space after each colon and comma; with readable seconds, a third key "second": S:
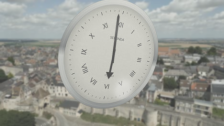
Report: {"hour": 5, "minute": 59}
